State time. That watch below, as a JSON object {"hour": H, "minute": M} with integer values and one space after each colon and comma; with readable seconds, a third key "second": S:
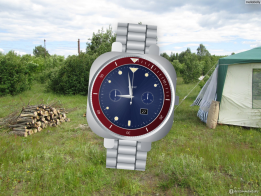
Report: {"hour": 8, "minute": 58}
